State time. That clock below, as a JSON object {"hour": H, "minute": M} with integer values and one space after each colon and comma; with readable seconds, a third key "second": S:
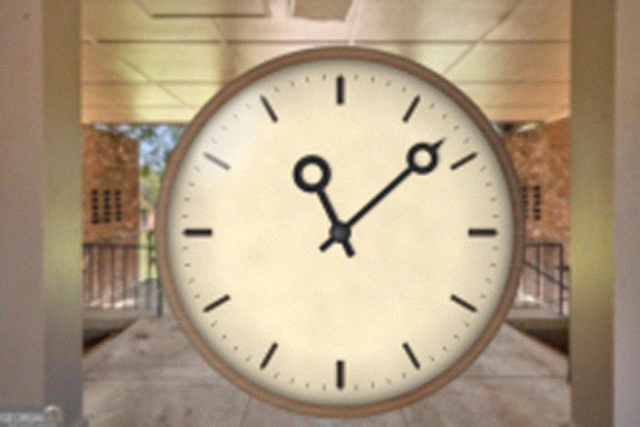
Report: {"hour": 11, "minute": 8}
